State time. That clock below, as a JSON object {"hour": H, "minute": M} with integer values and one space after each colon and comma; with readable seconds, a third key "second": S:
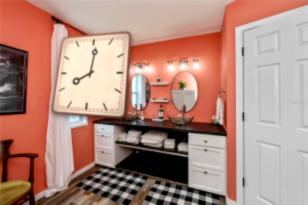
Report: {"hour": 8, "minute": 1}
